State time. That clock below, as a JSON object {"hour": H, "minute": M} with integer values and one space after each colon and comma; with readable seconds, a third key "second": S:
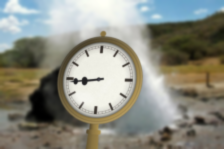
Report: {"hour": 8, "minute": 44}
